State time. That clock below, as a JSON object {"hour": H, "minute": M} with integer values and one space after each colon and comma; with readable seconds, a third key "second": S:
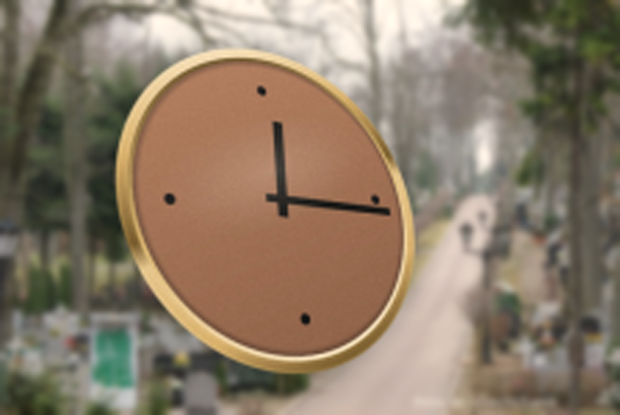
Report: {"hour": 12, "minute": 16}
